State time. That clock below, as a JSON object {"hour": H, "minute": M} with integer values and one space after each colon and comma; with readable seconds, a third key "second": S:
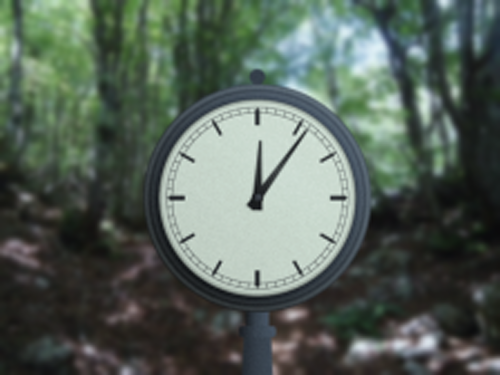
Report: {"hour": 12, "minute": 6}
